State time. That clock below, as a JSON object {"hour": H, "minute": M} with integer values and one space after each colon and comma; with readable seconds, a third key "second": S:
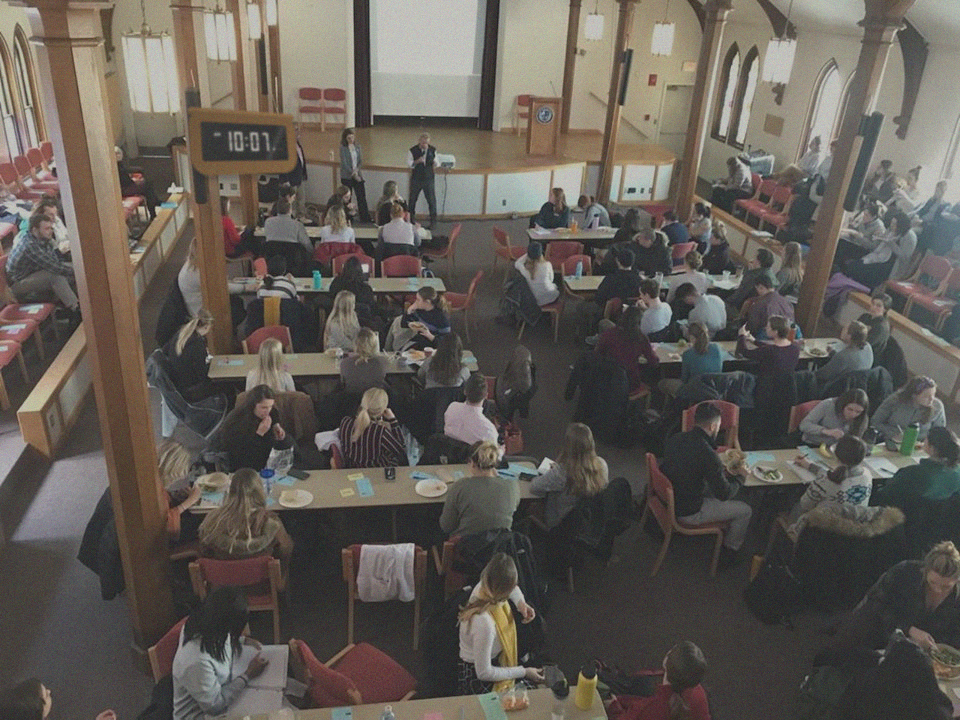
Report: {"hour": 10, "minute": 7}
